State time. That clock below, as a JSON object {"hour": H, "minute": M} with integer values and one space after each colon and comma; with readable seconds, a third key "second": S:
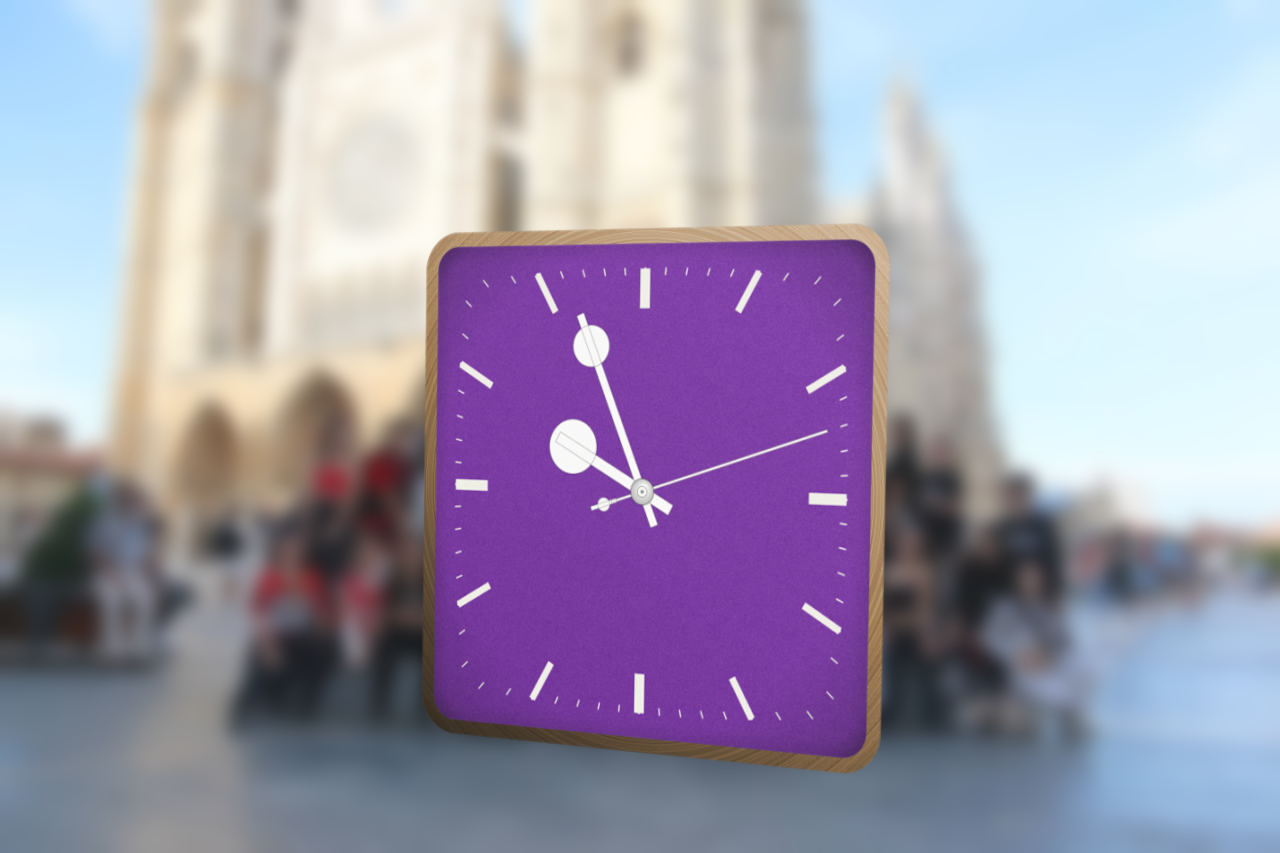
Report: {"hour": 9, "minute": 56, "second": 12}
